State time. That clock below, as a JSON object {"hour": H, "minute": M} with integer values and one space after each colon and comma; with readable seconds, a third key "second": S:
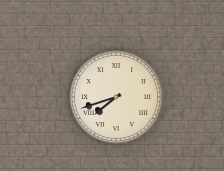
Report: {"hour": 7, "minute": 42}
